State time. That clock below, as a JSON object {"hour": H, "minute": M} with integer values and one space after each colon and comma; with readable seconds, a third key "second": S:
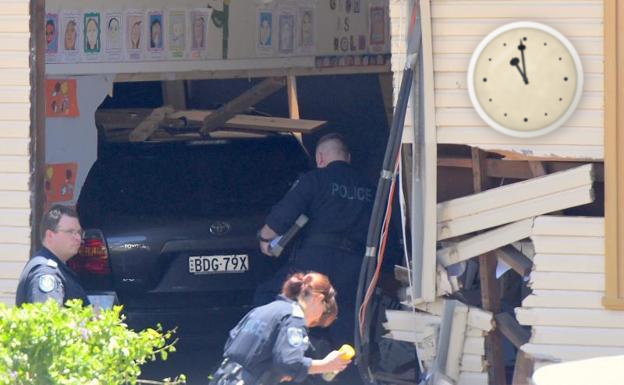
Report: {"hour": 10, "minute": 59}
